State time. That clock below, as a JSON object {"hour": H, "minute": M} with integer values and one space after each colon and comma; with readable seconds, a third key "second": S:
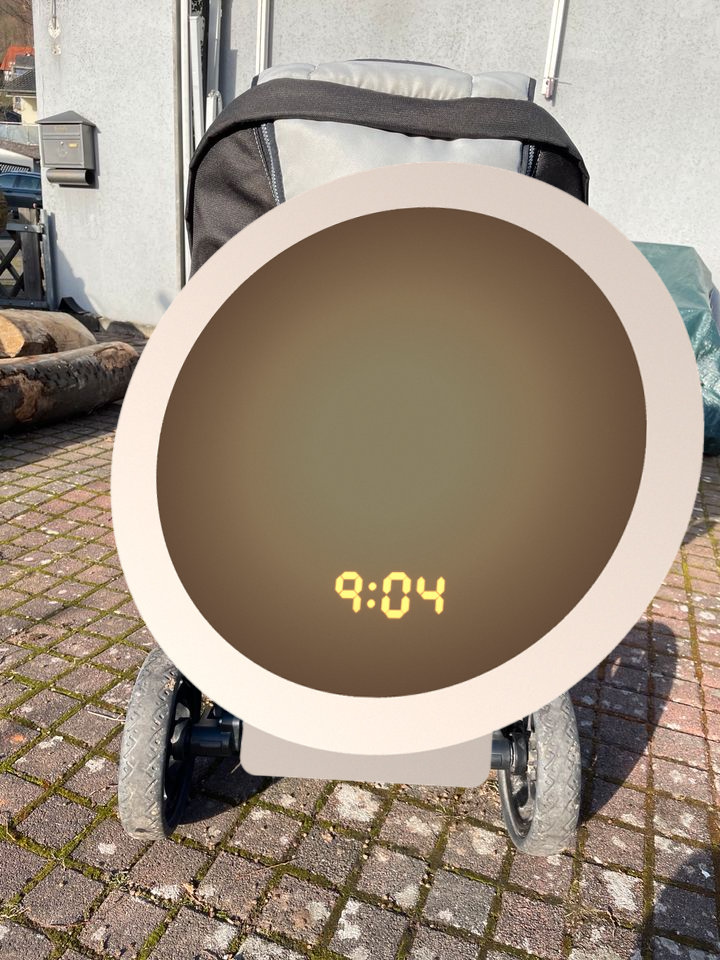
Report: {"hour": 9, "minute": 4}
